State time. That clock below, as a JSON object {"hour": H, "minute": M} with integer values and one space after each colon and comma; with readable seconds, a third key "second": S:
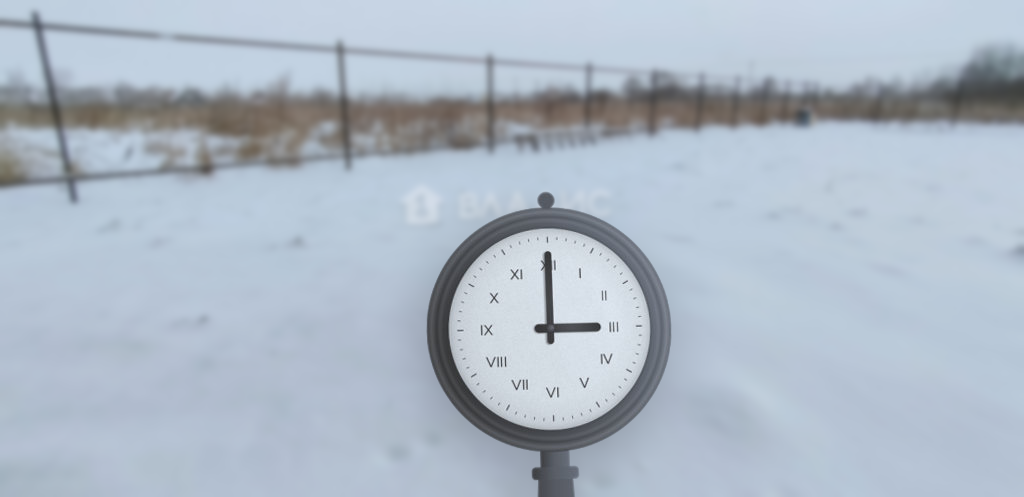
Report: {"hour": 3, "minute": 0}
